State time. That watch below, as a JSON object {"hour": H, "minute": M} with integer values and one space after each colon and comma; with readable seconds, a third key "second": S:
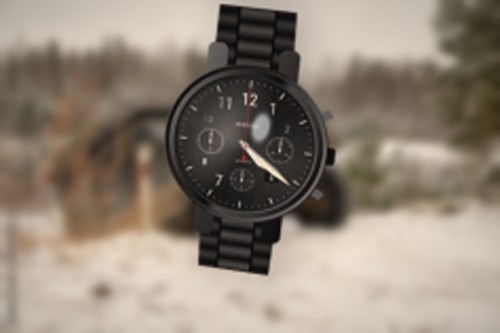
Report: {"hour": 4, "minute": 21}
